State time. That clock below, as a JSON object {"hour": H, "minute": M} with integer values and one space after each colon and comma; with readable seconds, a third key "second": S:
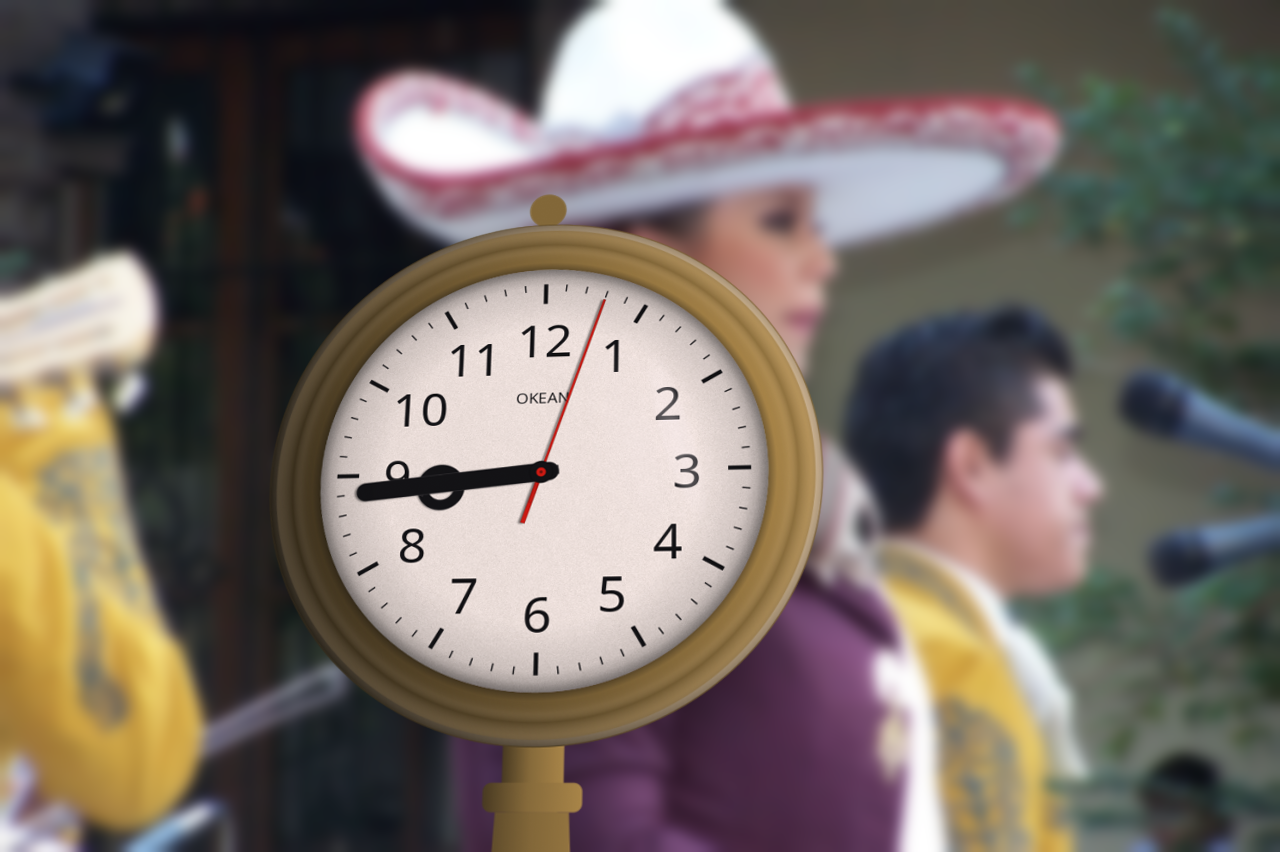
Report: {"hour": 8, "minute": 44, "second": 3}
